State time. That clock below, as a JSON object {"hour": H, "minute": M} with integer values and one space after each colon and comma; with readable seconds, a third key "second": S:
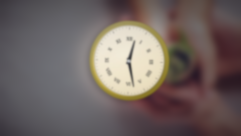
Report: {"hour": 12, "minute": 28}
